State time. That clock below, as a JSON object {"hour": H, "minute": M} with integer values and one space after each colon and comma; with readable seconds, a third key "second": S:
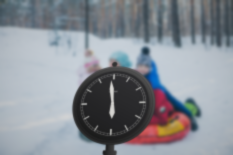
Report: {"hour": 5, "minute": 59}
